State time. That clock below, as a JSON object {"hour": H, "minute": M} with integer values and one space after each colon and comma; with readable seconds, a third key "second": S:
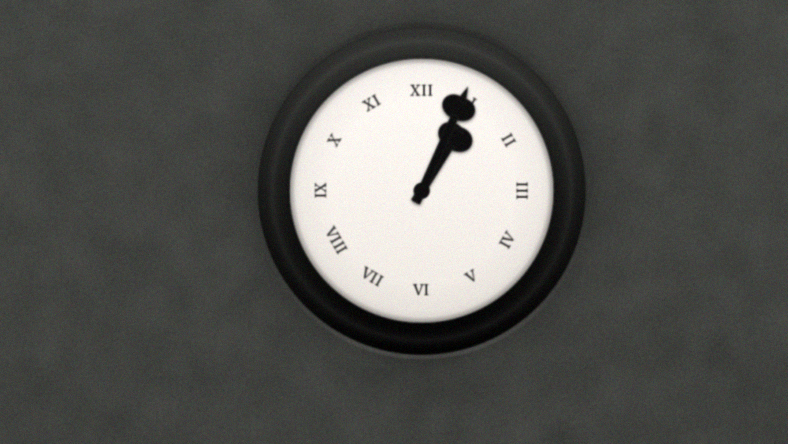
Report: {"hour": 1, "minute": 4}
